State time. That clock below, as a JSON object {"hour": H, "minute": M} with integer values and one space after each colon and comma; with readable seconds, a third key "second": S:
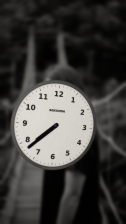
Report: {"hour": 7, "minute": 38}
